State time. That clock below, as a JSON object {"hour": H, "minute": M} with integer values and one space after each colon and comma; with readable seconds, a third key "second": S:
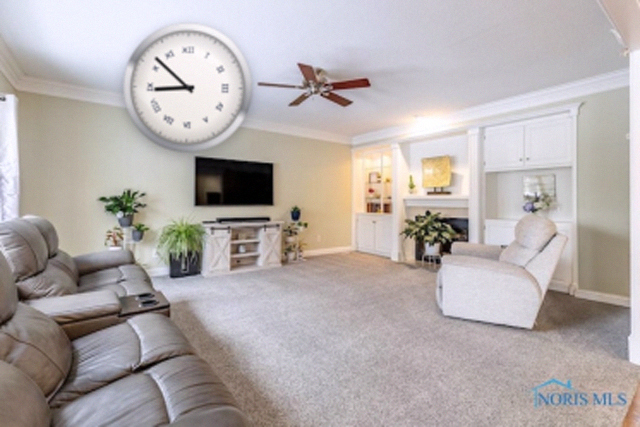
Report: {"hour": 8, "minute": 52}
